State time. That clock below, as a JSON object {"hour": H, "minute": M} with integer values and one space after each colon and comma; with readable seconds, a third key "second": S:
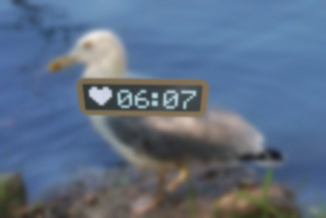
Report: {"hour": 6, "minute": 7}
